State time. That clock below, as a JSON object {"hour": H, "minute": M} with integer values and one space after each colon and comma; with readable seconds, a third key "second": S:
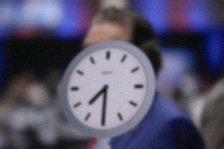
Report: {"hour": 7, "minute": 30}
